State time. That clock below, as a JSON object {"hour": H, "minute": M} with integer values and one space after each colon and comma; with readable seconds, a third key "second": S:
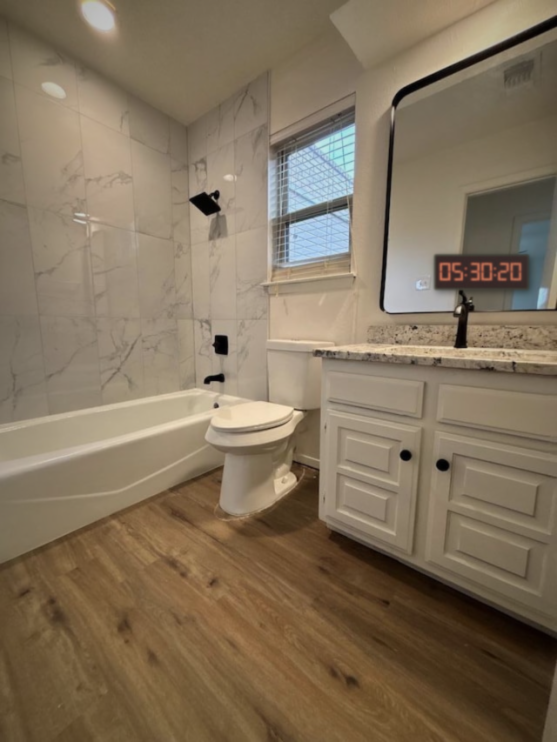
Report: {"hour": 5, "minute": 30, "second": 20}
